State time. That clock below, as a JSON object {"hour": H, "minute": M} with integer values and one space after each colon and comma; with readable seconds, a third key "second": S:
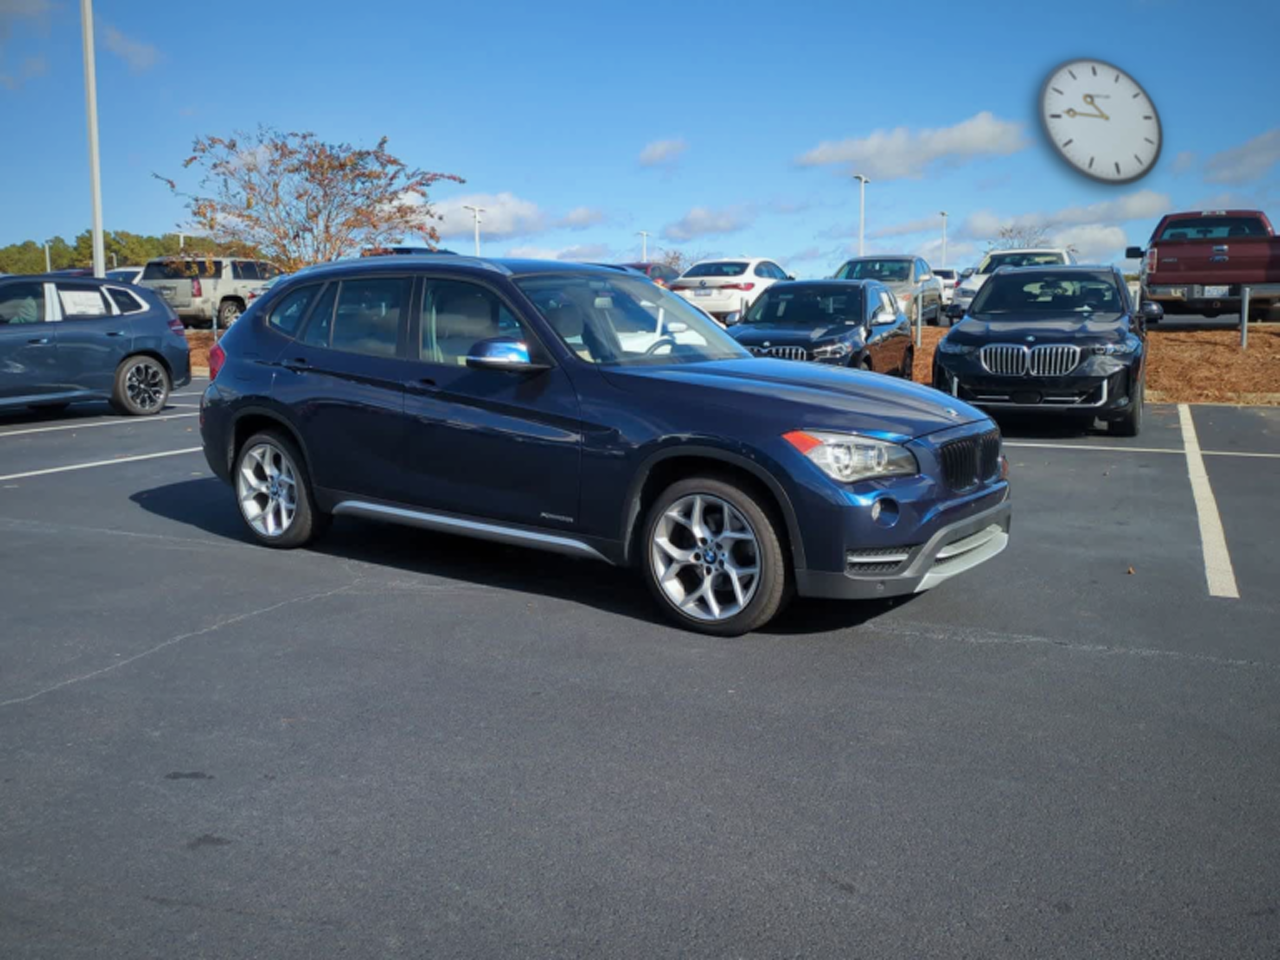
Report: {"hour": 10, "minute": 46}
